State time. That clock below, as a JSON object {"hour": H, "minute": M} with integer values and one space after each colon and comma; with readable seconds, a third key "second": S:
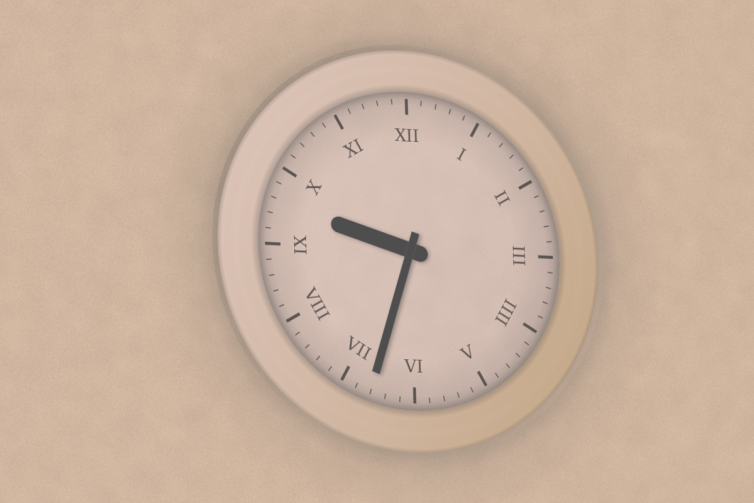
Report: {"hour": 9, "minute": 33}
